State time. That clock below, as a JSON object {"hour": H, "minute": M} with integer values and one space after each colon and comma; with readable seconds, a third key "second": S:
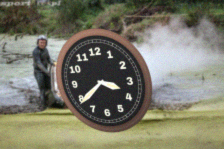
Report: {"hour": 3, "minute": 39}
